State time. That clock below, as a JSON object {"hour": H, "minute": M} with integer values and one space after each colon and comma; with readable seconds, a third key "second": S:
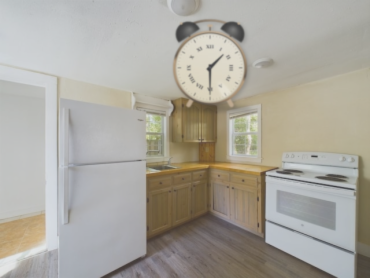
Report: {"hour": 1, "minute": 30}
